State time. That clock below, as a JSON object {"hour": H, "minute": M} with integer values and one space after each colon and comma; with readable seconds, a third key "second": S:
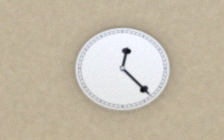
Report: {"hour": 12, "minute": 23}
